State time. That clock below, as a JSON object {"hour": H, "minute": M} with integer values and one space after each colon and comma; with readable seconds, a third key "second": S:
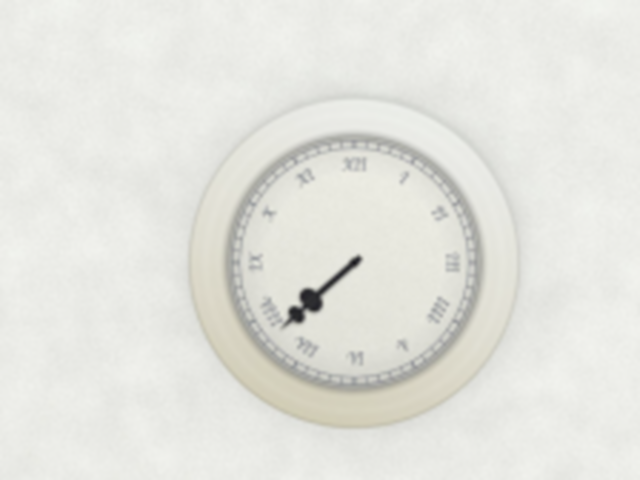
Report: {"hour": 7, "minute": 38}
